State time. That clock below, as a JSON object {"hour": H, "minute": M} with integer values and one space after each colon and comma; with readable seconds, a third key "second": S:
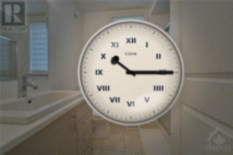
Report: {"hour": 10, "minute": 15}
